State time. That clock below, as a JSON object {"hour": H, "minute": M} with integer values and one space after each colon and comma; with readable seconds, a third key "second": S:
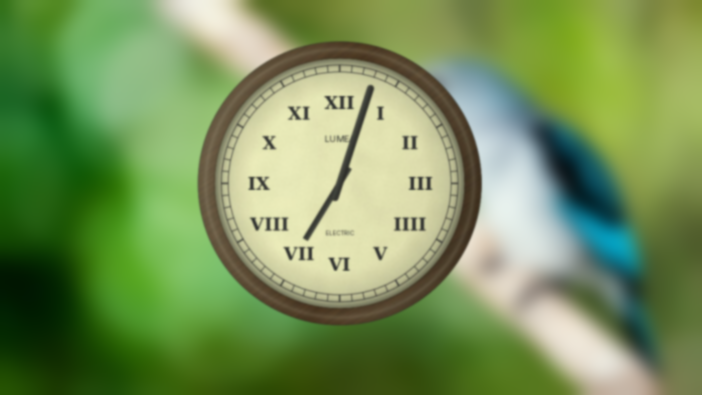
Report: {"hour": 7, "minute": 3}
